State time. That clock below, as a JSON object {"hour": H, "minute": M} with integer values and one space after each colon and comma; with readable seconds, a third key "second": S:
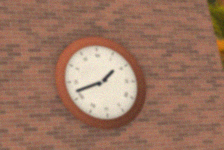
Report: {"hour": 1, "minute": 42}
